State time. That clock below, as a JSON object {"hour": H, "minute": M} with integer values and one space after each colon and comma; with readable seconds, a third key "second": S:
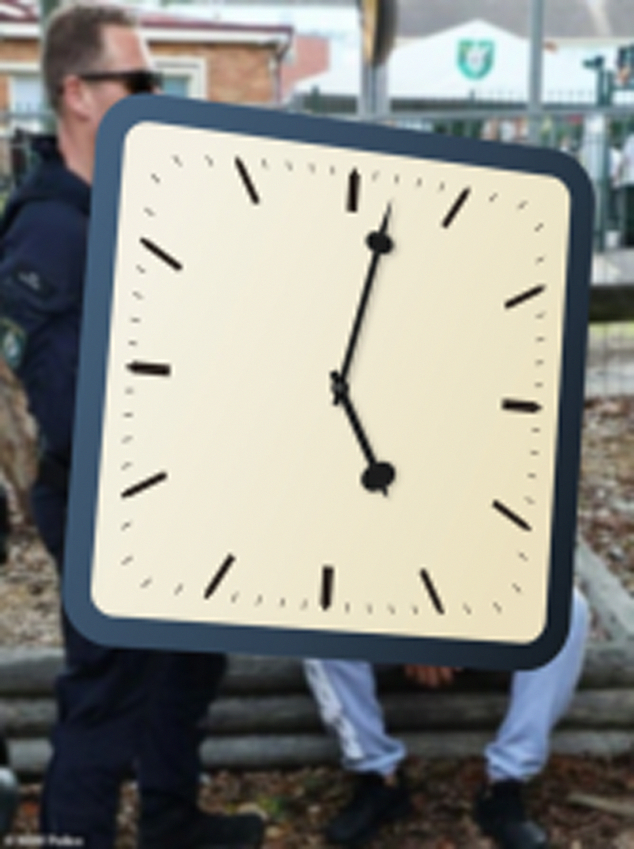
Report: {"hour": 5, "minute": 2}
